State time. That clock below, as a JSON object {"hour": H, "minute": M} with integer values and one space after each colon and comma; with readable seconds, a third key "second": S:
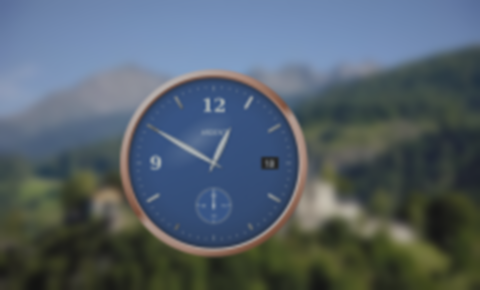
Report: {"hour": 12, "minute": 50}
